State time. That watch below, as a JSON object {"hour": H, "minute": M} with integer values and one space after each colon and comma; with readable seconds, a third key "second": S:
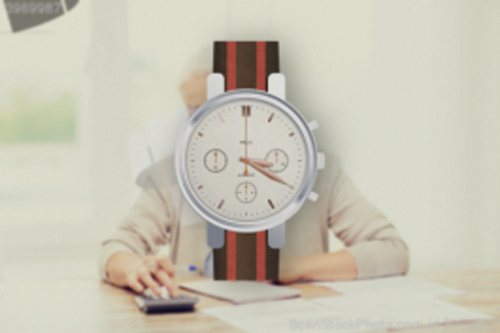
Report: {"hour": 3, "minute": 20}
